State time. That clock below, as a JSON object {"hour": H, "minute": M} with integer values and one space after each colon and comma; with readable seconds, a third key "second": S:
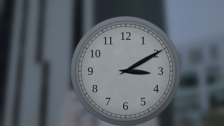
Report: {"hour": 3, "minute": 10}
